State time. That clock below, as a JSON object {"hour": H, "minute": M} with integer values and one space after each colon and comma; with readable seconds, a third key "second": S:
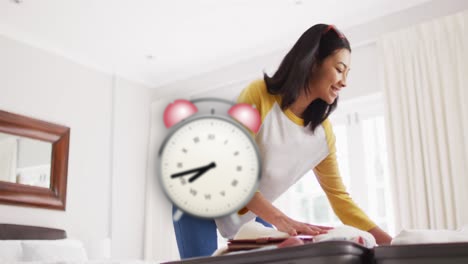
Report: {"hour": 7, "minute": 42}
